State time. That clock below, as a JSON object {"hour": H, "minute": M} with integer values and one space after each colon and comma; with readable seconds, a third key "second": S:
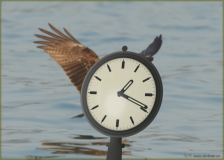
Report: {"hour": 1, "minute": 19}
